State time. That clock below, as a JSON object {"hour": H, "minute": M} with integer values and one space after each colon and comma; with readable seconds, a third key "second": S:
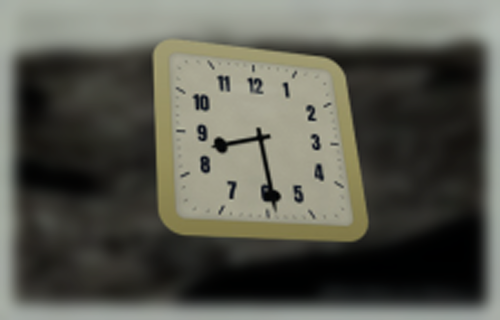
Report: {"hour": 8, "minute": 29}
